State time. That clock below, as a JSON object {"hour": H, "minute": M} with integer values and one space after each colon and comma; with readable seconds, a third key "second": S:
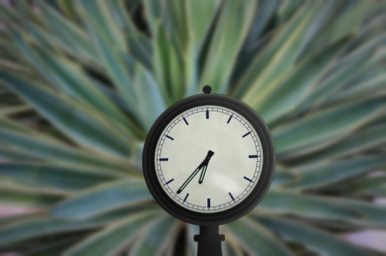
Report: {"hour": 6, "minute": 37}
